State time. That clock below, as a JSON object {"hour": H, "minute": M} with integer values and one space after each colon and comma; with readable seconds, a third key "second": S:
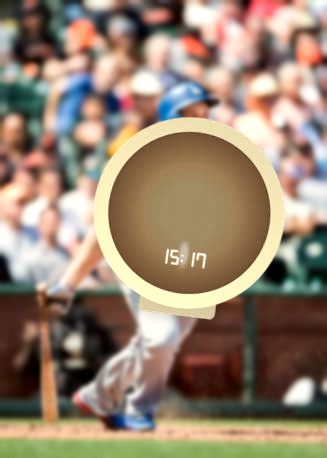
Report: {"hour": 15, "minute": 17}
